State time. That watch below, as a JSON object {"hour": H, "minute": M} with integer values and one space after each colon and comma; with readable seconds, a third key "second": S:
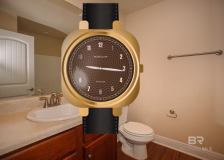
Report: {"hour": 9, "minute": 16}
